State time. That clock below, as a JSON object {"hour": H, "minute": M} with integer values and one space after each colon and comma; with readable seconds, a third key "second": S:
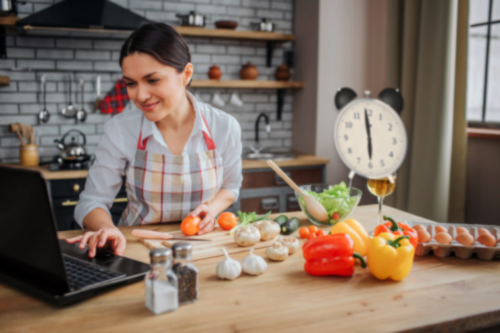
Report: {"hour": 5, "minute": 59}
